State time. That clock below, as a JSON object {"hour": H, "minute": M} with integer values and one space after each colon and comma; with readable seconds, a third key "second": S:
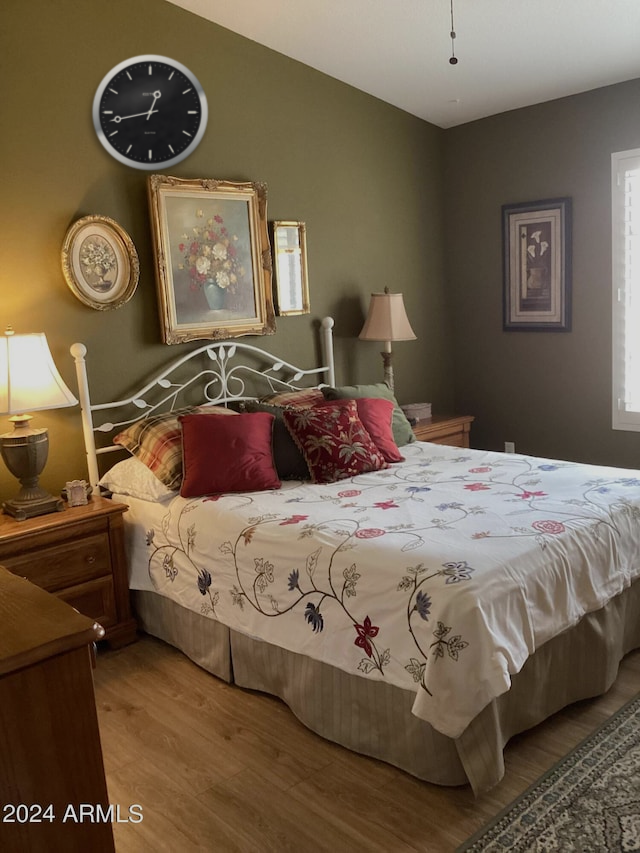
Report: {"hour": 12, "minute": 43}
